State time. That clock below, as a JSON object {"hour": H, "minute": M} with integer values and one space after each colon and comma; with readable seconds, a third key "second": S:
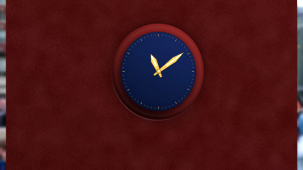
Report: {"hour": 11, "minute": 9}
